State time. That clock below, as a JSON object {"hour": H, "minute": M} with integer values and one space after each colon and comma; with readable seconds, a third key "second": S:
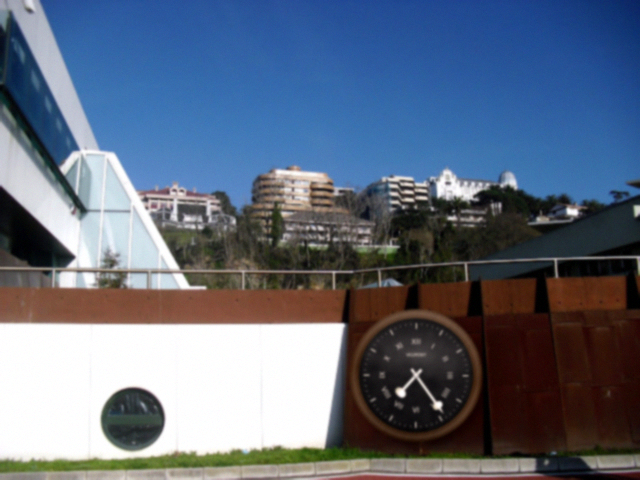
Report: {"hour": 7, "minute": 24}
